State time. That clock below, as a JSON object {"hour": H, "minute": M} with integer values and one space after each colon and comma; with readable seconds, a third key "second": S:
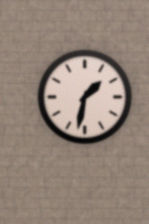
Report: {"hour": 1, "minute": 32}
